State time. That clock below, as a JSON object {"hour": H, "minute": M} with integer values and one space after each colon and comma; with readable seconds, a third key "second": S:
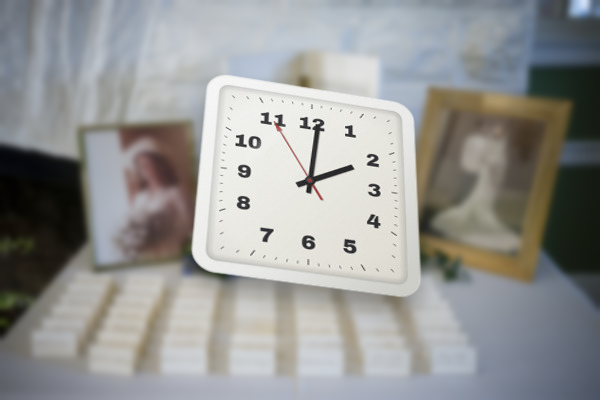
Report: {"hour": 2, "minute": 0, "second": 55}
